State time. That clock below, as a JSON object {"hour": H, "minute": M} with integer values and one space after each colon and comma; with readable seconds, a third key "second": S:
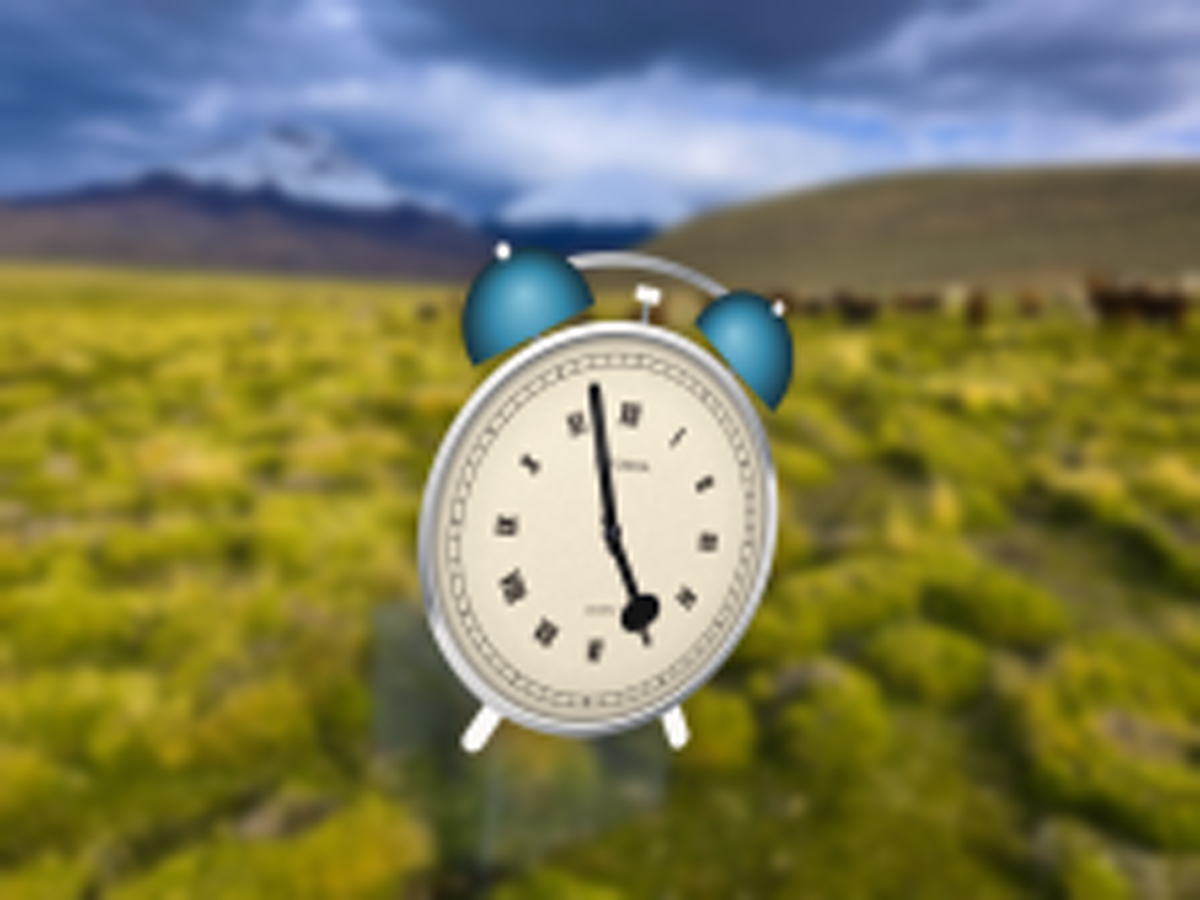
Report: {"hour": 4, "minute": 57}
